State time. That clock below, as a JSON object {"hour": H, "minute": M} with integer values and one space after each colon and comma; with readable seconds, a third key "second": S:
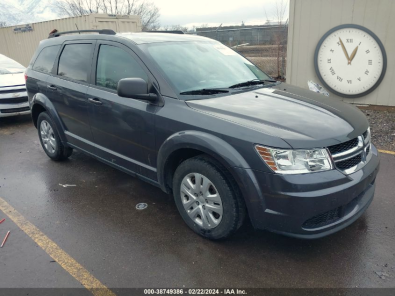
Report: {"hour": 12, "minute": 56}
